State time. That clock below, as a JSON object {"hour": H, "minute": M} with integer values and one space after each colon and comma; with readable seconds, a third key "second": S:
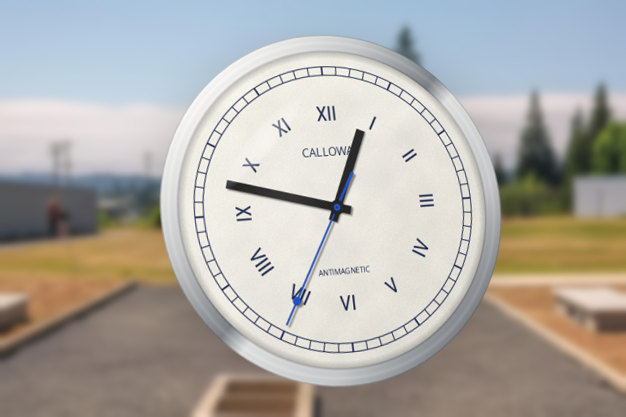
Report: {"hour": 12, "minute": 47, "second": 35}
